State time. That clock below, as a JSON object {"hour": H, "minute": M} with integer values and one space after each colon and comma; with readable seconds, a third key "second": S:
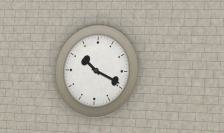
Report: {"hour": 10, "minute": 19}
